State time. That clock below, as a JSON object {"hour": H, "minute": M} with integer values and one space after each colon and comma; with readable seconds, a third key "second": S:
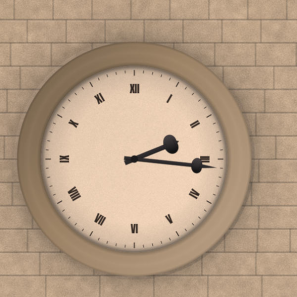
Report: {"hour": 2, "minute": 16}
